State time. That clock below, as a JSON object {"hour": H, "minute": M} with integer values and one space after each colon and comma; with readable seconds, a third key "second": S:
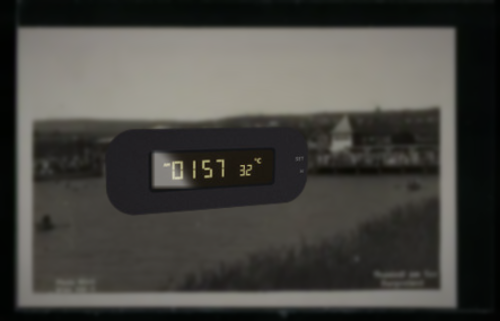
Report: {"hour": 1, "minute": 57}
